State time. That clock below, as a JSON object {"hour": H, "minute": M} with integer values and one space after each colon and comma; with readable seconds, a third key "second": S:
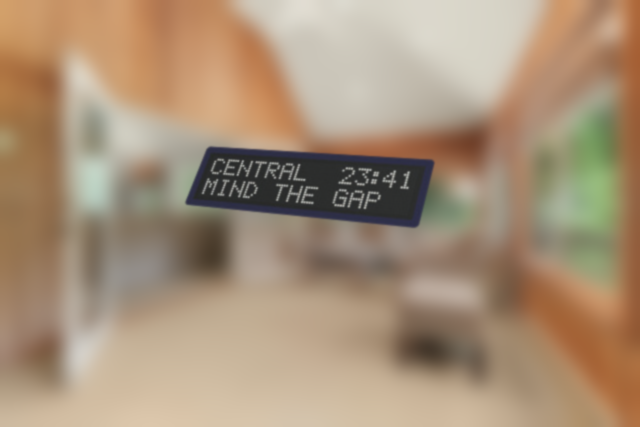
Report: {"hour": 23, "minute": 41}
